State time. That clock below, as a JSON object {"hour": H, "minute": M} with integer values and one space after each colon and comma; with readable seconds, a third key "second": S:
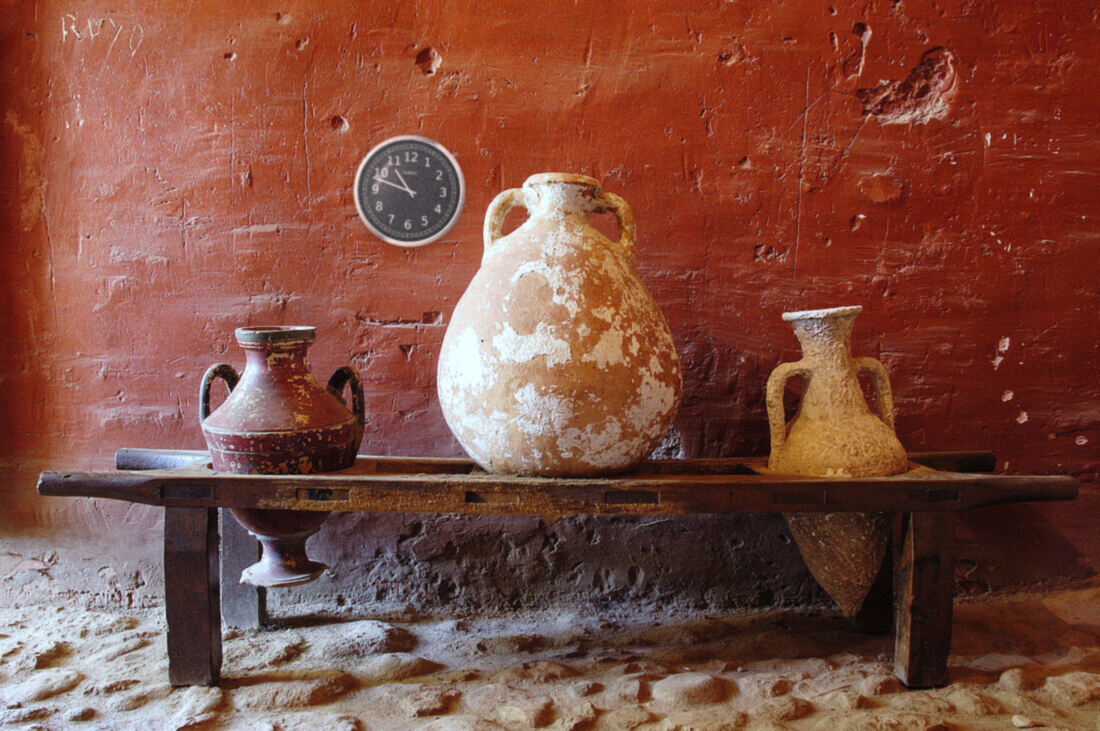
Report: {"hour": 10, "minute": 48}
